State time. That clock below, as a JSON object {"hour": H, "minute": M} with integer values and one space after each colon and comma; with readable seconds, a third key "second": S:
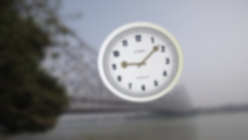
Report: {"hour": 9, "minute": 8}
